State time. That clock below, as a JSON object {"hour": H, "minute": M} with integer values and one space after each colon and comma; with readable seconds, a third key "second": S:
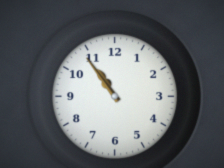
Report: {"hour": 10, "minute": 54}
